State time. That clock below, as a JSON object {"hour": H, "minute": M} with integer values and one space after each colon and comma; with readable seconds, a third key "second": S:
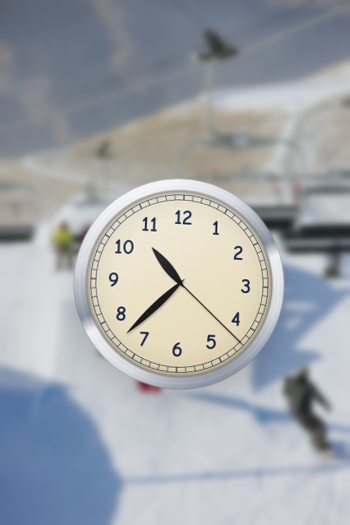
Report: {"hour": 10, "minute": 37, "second": 22}
